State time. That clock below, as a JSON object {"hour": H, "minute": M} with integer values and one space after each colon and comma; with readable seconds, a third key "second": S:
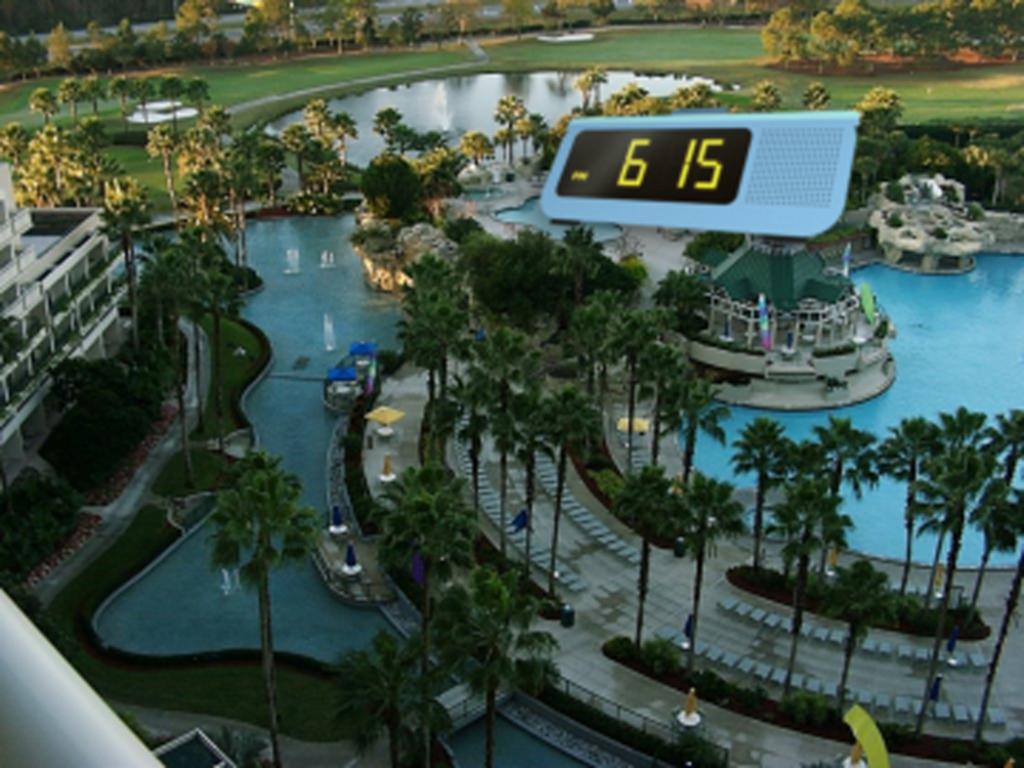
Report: {"hour": 6, "minute": 15}
